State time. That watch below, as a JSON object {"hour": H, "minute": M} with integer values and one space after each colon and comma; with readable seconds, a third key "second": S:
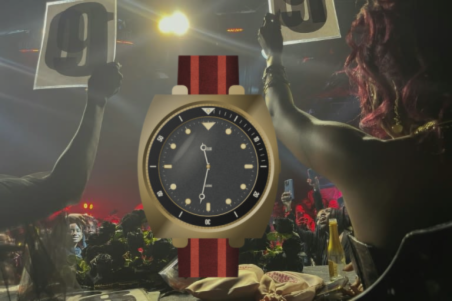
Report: {"hour": 11, "minute": 32}
